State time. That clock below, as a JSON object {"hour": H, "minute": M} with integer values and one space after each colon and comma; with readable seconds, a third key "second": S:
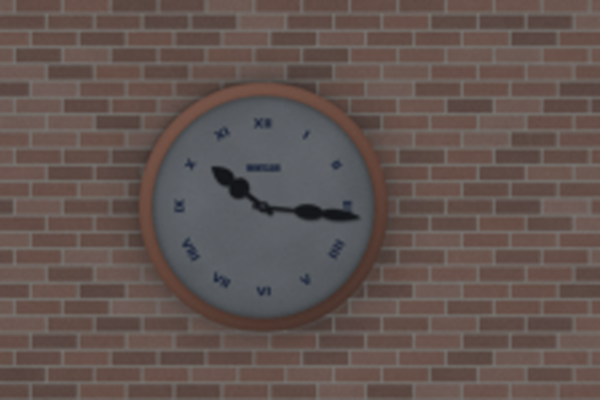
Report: {"hour": 10, "minute": 16}
